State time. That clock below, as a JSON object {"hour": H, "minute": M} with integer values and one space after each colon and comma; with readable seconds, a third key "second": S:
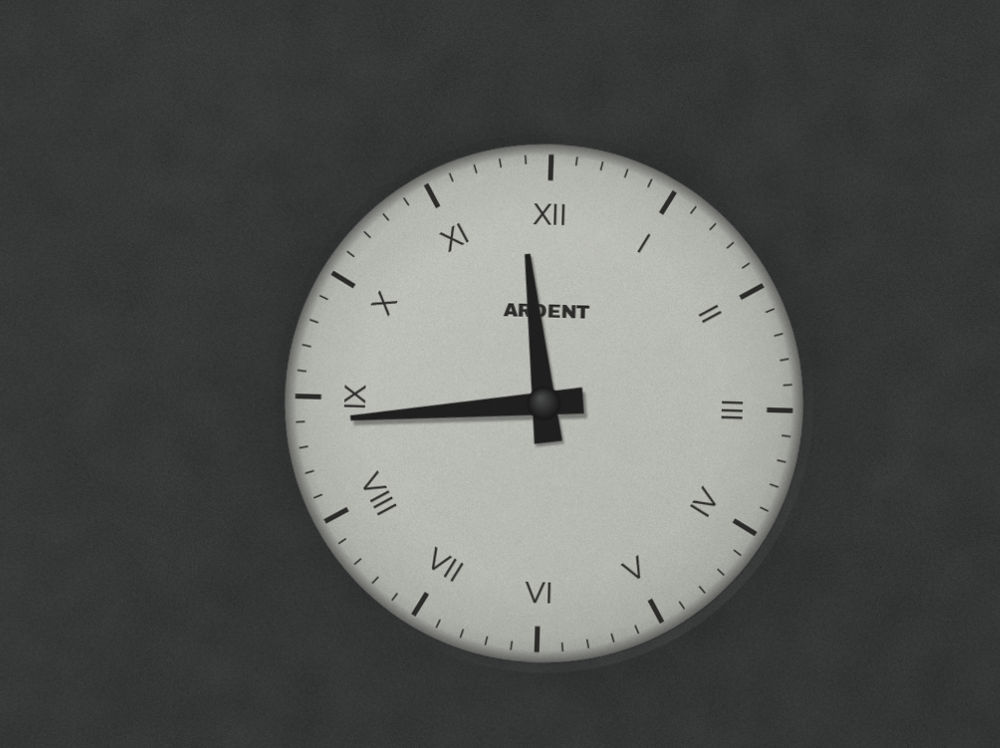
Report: {"hour": 11, "minute": 44}
